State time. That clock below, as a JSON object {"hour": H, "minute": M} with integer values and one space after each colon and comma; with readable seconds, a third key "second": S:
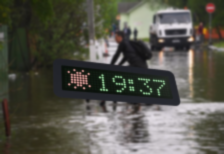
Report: {"hour": 19, "minute": 37}
